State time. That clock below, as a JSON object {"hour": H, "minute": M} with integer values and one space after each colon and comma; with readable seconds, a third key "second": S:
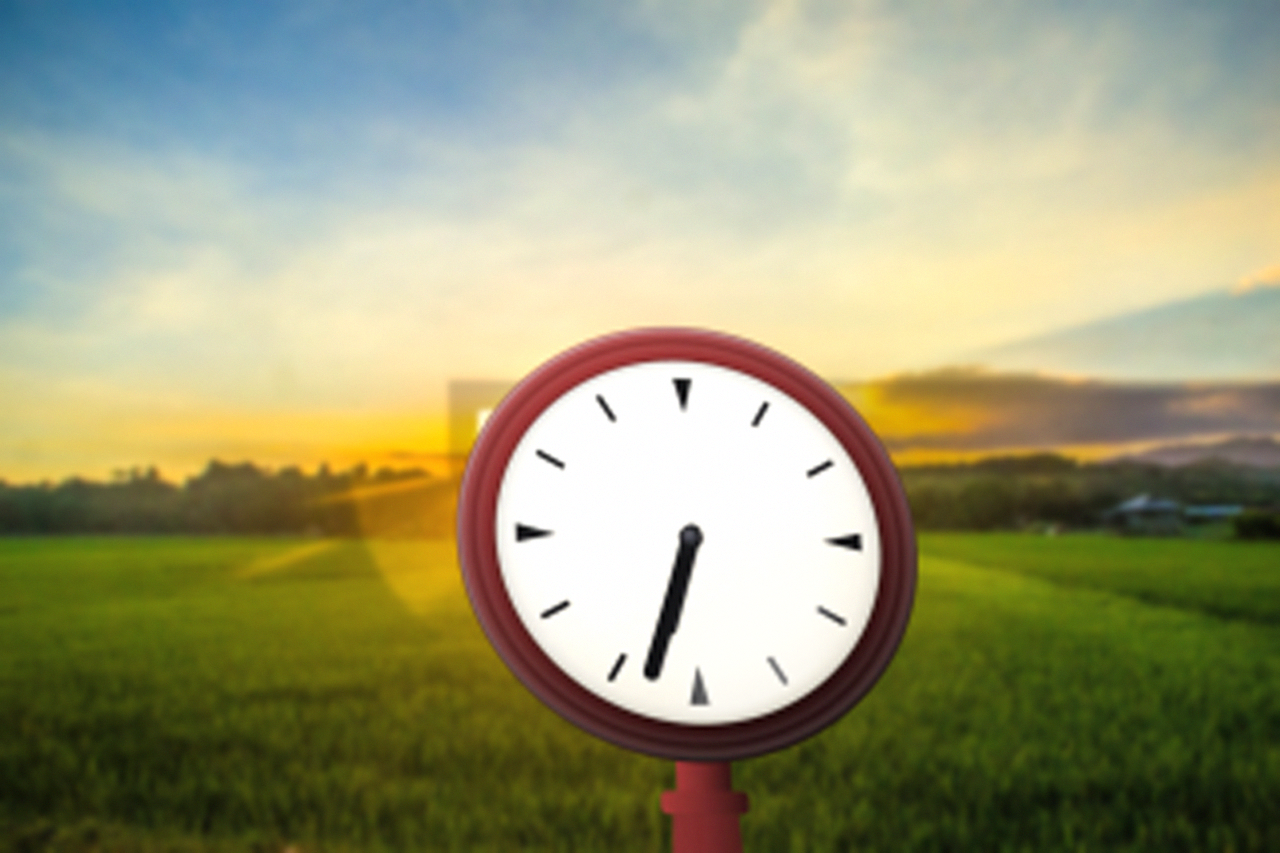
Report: {"hour": 6, "minute": 33}
